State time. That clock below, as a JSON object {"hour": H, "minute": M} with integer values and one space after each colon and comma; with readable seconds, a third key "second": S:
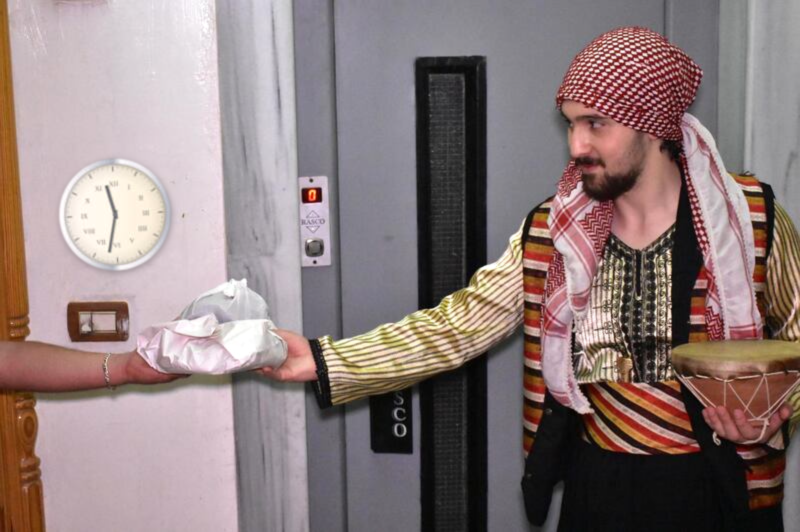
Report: {"hour": 11, "minute": 32}
